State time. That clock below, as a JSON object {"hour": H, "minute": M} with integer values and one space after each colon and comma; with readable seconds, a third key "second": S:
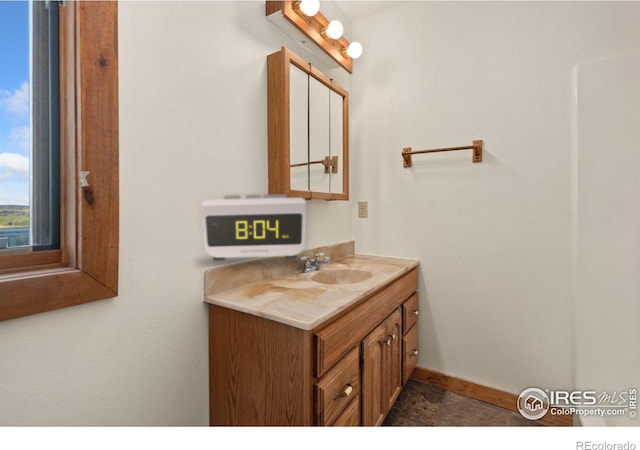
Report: {"hour": 8, "minute": 4}
